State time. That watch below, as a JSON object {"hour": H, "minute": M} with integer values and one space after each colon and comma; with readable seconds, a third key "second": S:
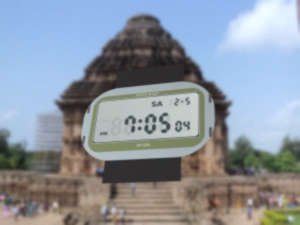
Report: {"hour": 7, "minute": 5, "second": 4}
